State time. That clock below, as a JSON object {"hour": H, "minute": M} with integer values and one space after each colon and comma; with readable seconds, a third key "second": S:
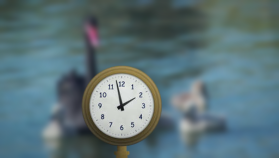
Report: {"hour": 1, "minute": 58}
